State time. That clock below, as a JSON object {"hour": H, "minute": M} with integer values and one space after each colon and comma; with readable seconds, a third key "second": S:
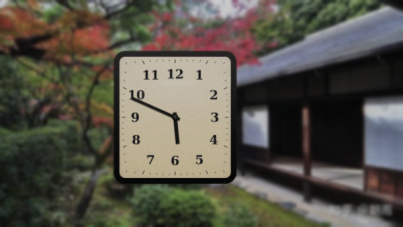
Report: {"hour": 5, "minute": 49}
